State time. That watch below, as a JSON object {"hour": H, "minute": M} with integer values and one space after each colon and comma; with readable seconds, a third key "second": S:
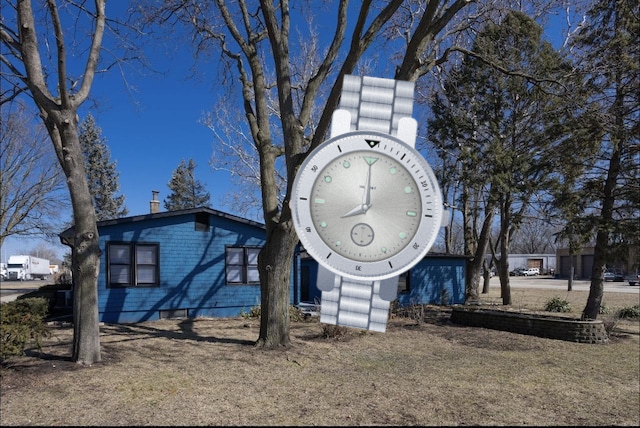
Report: {"hour": 8, "minute": 0}
